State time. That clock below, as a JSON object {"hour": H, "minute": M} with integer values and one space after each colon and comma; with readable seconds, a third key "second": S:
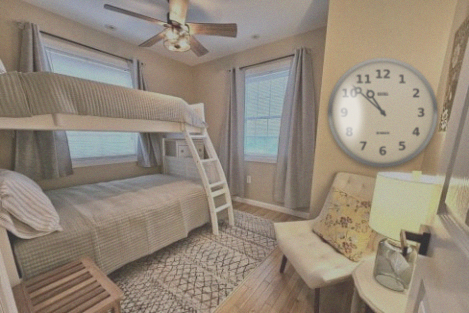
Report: {"hour": 10, "minute": 52}
